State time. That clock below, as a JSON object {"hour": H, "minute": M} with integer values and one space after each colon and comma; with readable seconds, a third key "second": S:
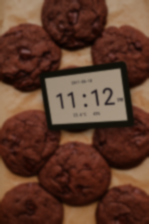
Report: {"hour": 11, "minute": 12}
